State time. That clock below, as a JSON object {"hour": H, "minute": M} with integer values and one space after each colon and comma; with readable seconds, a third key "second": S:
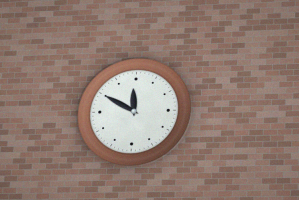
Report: {"hour": 11, "minute": 50}
